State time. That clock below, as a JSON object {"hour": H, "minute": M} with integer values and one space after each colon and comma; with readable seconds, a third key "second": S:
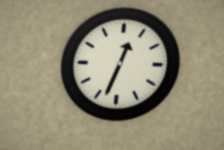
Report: {"hour": 12, "minute": 33}
